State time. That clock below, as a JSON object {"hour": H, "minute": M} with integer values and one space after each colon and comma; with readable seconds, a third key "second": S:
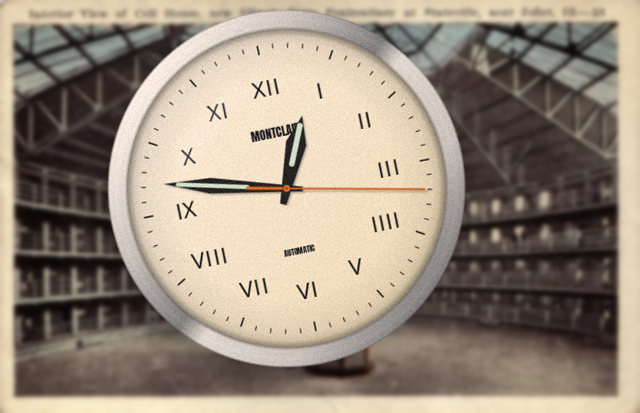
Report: {"hour": 12, "minute": 47, "second": 17}
